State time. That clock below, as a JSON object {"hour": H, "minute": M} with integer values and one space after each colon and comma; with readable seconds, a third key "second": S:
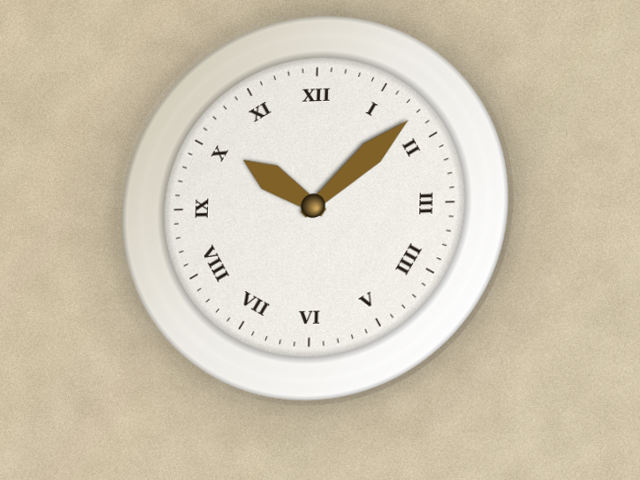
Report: {"hour": 10, "minute": 8}
